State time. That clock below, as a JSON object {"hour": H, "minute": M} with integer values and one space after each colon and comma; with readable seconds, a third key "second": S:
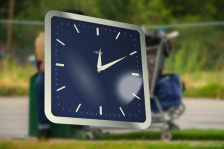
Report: {"hour": 12, "minute": 10}
